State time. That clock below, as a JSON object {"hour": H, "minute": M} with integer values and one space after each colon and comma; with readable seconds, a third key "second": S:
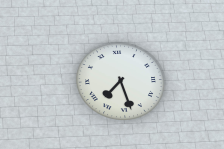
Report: {"hour": 7, "minute": 28}
